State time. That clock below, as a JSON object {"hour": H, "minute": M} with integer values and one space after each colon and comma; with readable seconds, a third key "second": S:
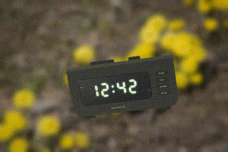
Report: {"hour": 12, "minute": 42}
